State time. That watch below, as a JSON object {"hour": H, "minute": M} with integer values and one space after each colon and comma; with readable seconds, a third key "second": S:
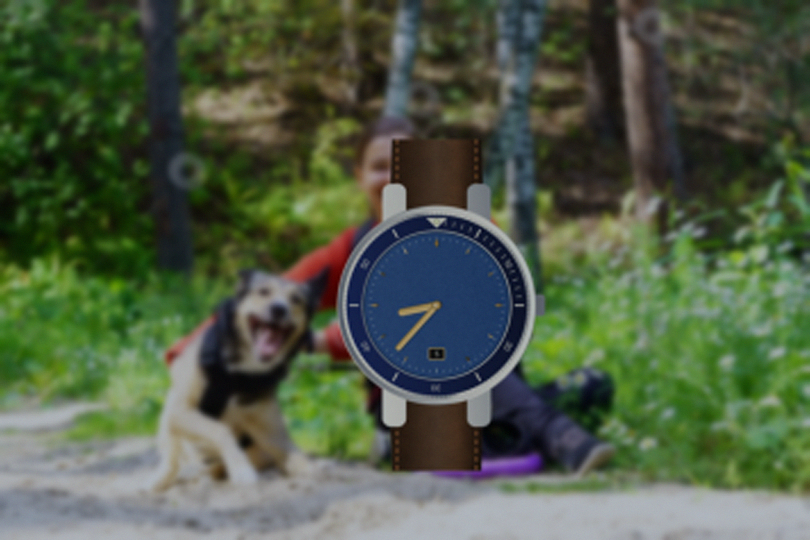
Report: {"hour": 8, "minute": 37}
